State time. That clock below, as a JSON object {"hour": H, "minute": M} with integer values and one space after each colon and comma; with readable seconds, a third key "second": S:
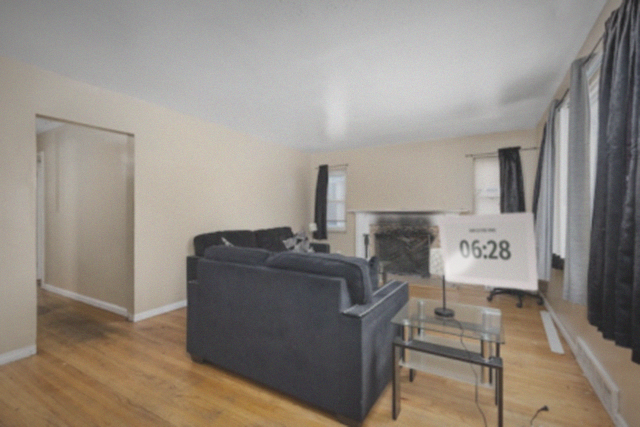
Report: {"hour": 6, "minute": 28}
